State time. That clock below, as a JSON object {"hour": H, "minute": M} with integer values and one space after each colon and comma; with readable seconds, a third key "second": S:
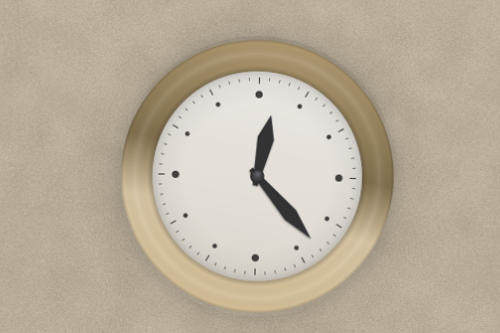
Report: {"hour": 12, "minute": 23}
